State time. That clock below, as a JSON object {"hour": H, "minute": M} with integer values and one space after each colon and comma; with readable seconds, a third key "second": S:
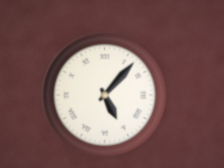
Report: {"hour": 5, "minute": 7}
